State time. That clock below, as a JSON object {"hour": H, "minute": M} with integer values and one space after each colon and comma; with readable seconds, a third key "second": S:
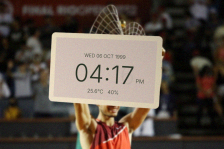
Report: {"hour": 4, "minute": 17}
